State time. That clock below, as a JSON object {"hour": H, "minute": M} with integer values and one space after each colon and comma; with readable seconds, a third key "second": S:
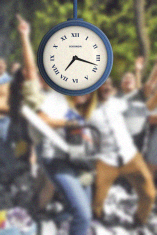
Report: {"hour": 7, "minute": 18}
